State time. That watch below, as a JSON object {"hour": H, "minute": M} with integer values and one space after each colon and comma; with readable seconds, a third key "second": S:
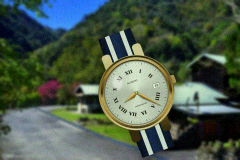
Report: {"hour": 8, "minute": 23}
